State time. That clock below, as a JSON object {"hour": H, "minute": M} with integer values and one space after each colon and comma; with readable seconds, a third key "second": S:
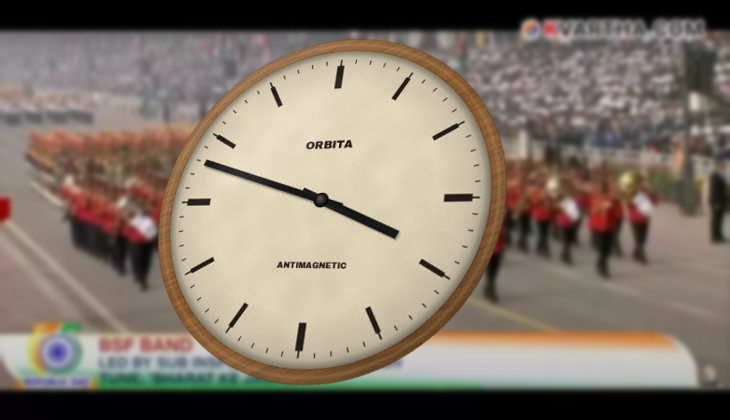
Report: {"hour": 3, "minute": 48}
